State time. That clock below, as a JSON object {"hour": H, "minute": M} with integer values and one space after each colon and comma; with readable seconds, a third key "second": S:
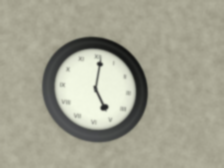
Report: {"hour": 5, "minute": 1}
